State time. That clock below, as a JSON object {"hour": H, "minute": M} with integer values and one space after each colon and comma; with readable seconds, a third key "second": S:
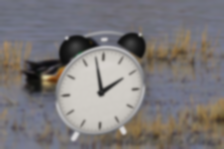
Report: {"hour": 1, "minute": 58}
